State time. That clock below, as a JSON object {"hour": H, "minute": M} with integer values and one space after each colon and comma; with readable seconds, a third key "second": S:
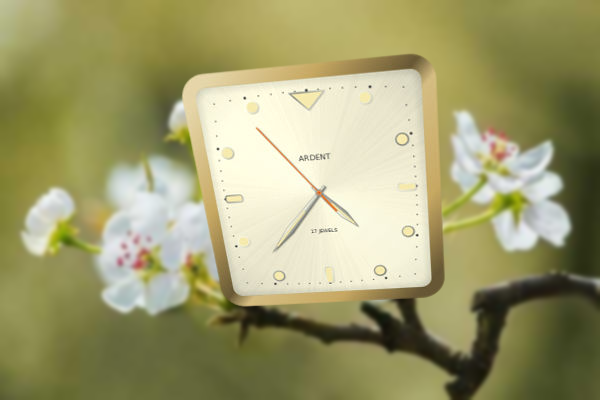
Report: {"hour": 4, "minute": 36, "second": 54}
